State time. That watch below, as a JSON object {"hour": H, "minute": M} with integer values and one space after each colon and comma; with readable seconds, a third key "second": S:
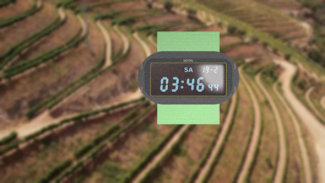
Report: {"hour": 3, "minute": 46, "second": 44}
